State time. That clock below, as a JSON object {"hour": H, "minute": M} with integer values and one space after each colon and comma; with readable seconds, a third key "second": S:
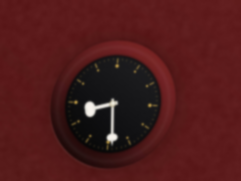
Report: {"hour": 8, "minute": 29}
